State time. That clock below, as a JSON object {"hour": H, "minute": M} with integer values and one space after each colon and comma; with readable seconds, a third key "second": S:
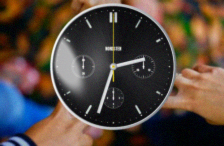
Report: {"hour": 2, "minute": 33}
